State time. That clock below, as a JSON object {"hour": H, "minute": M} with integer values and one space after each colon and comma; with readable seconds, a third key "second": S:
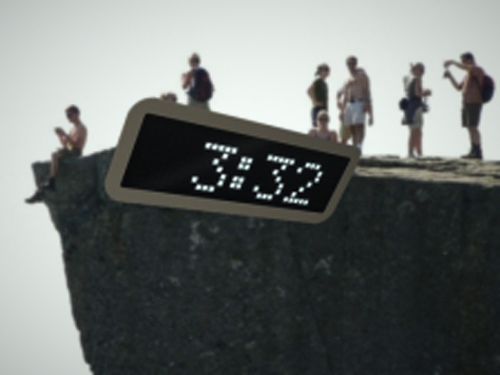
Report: {"hour": 3, "minute": 32}
